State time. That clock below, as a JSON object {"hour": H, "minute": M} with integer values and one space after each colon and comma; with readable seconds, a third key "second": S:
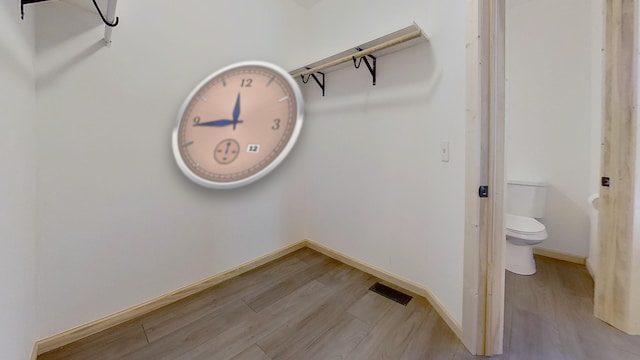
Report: {"hour": 11, "minute": 44}
